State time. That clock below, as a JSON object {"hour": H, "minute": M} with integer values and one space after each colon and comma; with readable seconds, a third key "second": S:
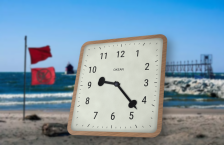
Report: {"hour": 9, "minute": 23}
